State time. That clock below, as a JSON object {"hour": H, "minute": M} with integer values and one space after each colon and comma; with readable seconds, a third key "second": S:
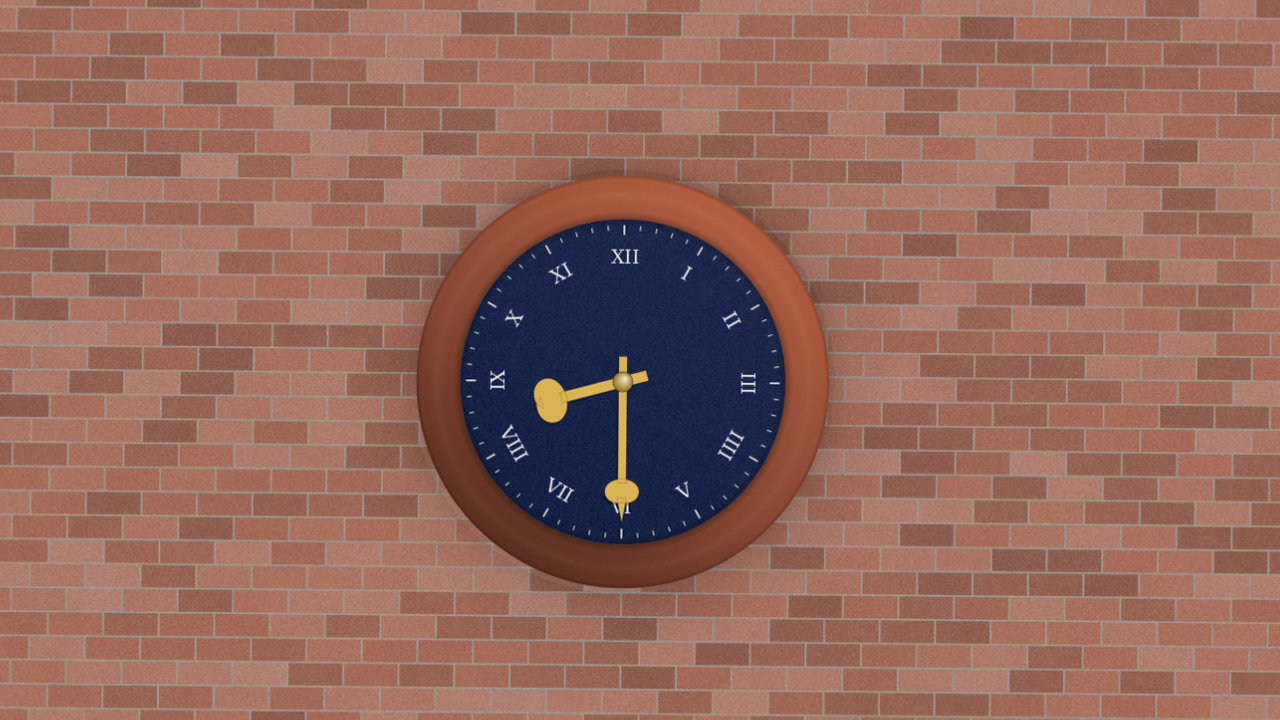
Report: {"hour": 8, "minute": 30}
